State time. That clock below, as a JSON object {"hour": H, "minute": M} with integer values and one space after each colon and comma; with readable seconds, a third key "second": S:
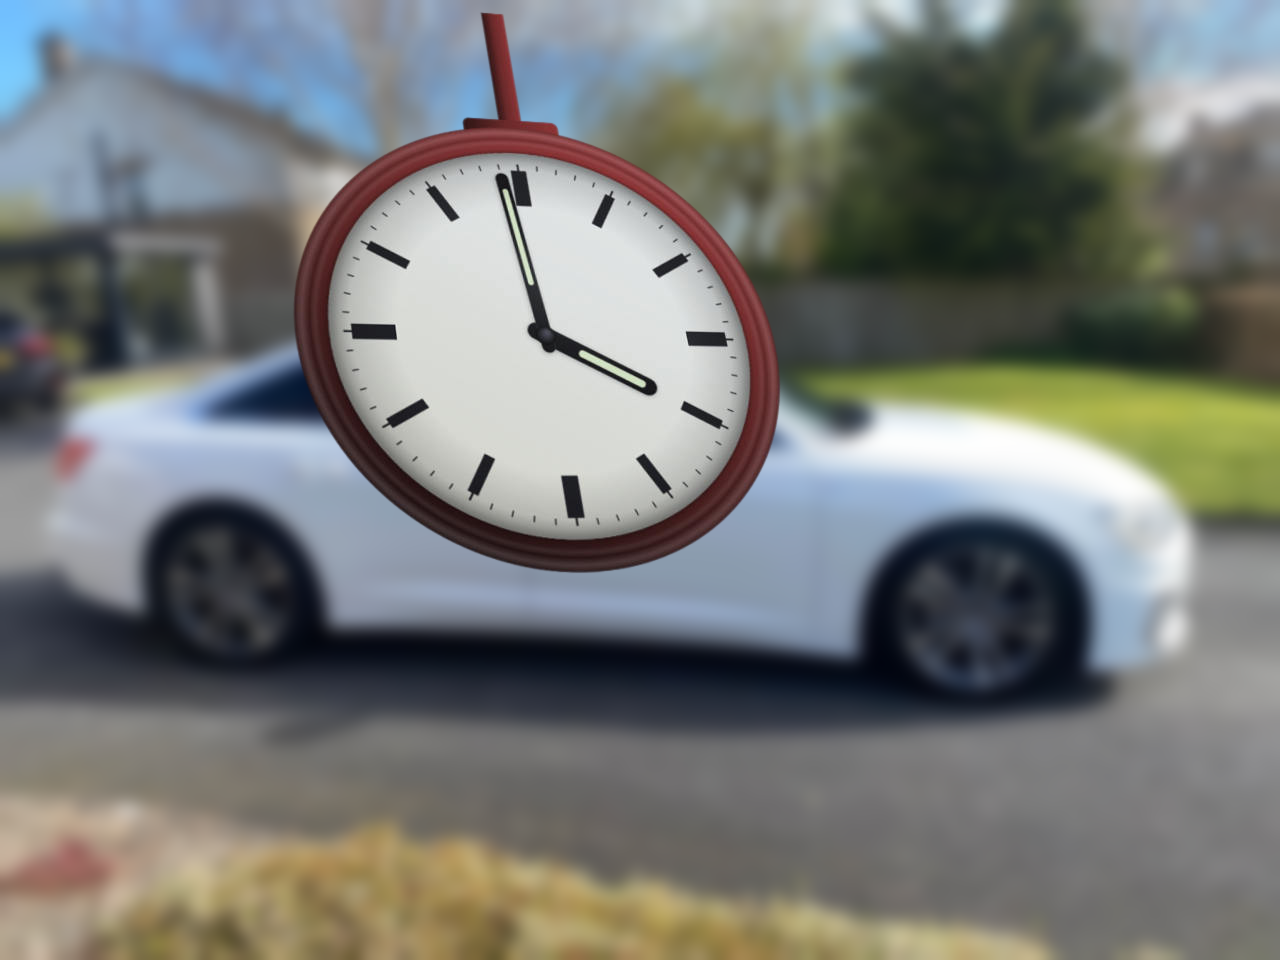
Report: {"hour": 3, "minute": 59}
